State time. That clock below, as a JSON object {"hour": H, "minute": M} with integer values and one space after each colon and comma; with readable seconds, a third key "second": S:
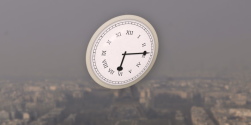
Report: {"hour": 6, "minute": 14}
